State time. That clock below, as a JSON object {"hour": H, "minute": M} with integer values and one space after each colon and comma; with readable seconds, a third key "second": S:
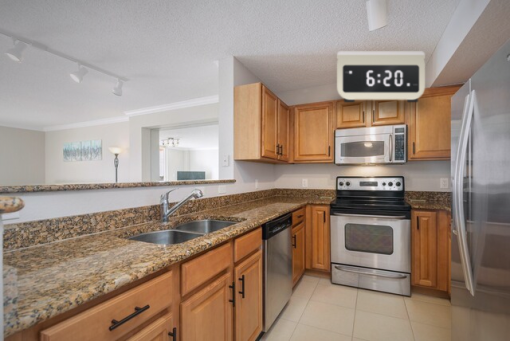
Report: {"hour": 6, "minute": 20}
